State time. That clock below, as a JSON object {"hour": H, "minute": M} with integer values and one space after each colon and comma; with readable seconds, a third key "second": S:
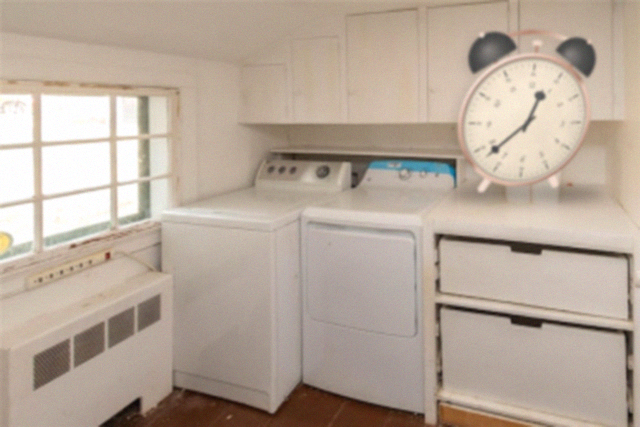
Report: {"hour": 12, "minute": 38}
